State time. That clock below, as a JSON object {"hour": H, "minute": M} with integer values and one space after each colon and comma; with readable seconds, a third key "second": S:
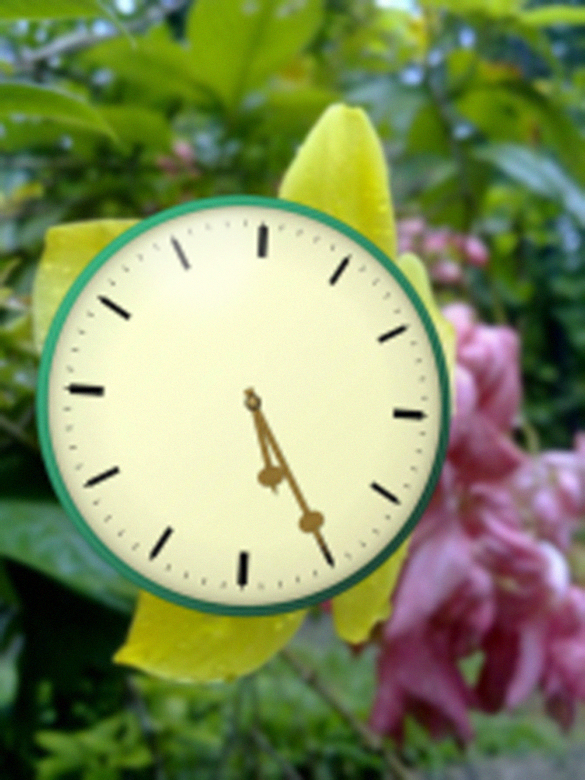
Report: {"hour": 5, "minute": 25}
